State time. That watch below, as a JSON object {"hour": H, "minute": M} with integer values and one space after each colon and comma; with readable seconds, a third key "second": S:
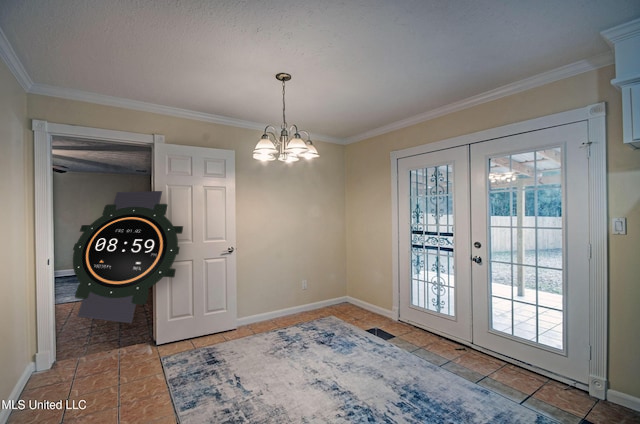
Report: {"hour": 8, "minute": 59}
